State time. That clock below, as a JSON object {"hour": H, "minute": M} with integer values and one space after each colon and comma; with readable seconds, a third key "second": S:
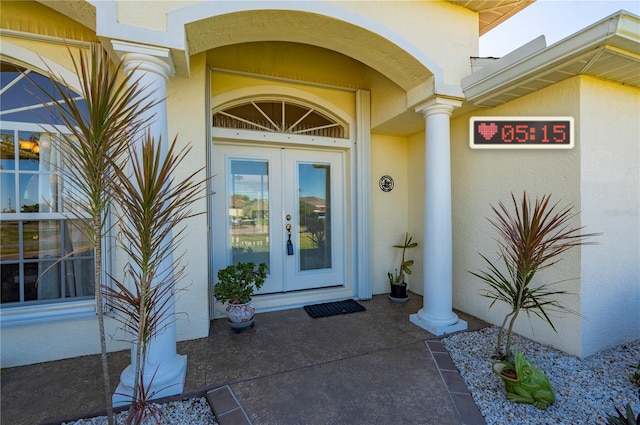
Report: {"hour": 5, "minute": 15}
